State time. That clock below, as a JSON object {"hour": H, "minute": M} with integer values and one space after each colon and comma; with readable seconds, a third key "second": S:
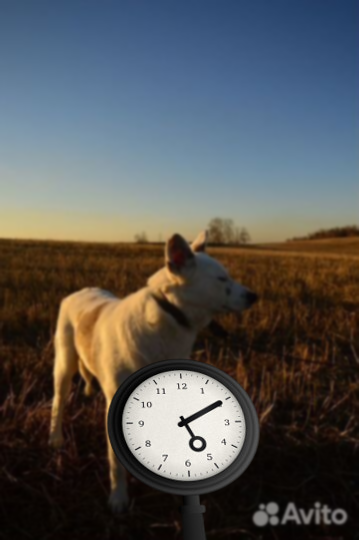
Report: {"hour": 5, "minute": 10}
